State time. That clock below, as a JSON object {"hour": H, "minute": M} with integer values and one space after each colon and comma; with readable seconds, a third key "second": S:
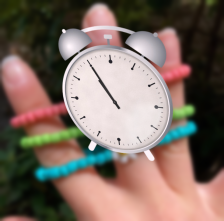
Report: {"hour": 10, "minute": 55}
